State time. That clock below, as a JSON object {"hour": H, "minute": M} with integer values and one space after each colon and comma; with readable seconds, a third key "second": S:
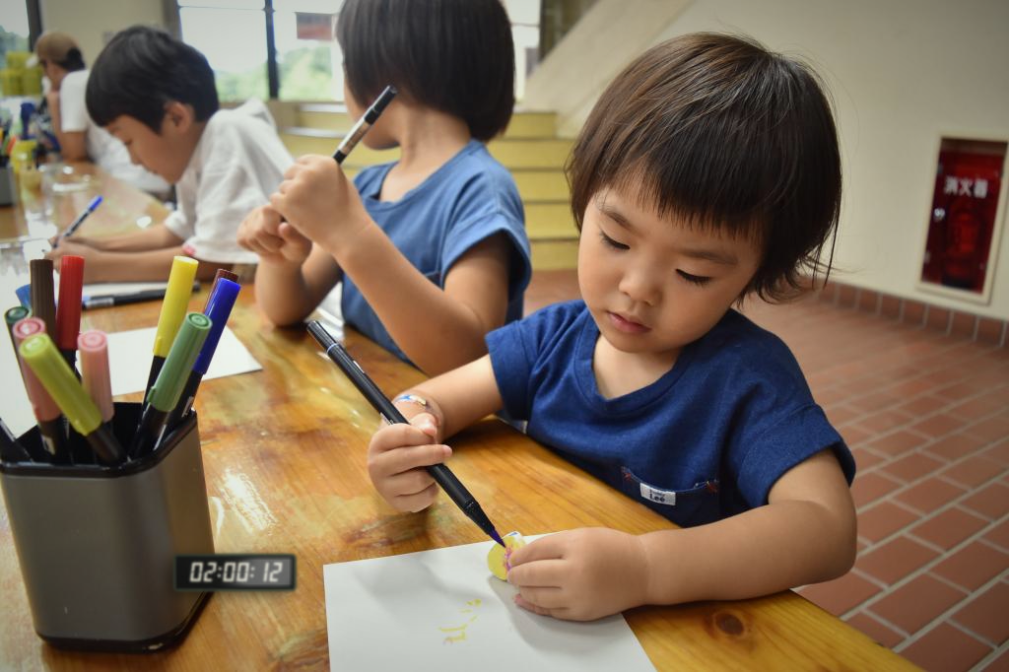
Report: {"hour": 2, "minute": 0, "second": 12}
